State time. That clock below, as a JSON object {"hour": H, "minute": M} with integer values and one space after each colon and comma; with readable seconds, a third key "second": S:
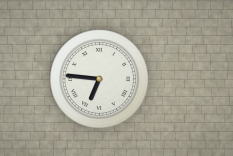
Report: {"hour": 6, "minute": 46}
